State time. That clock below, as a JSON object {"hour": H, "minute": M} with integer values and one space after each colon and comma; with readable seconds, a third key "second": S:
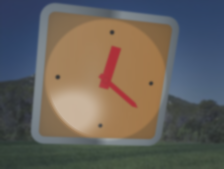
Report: {"hour": 12, "minute": 21}
